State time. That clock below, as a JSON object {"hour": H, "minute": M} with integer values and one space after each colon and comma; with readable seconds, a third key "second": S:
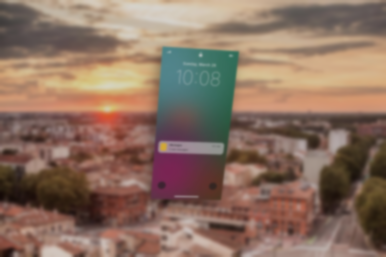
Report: {"hour": 10, "minute": 8}
